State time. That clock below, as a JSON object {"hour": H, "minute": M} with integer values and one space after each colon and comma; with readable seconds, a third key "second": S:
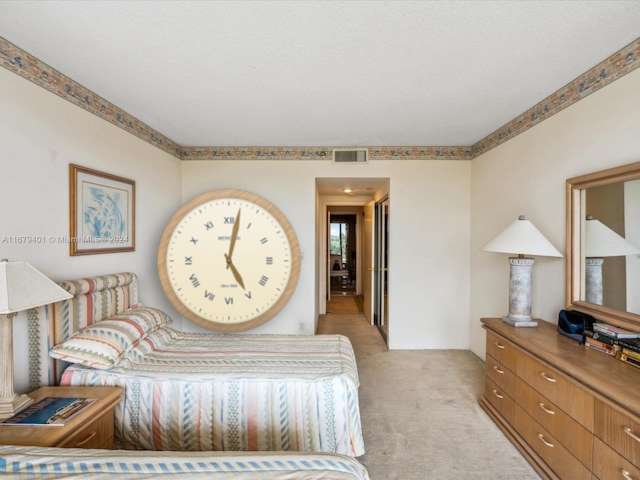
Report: {"hour": 5, "minute": 2}
